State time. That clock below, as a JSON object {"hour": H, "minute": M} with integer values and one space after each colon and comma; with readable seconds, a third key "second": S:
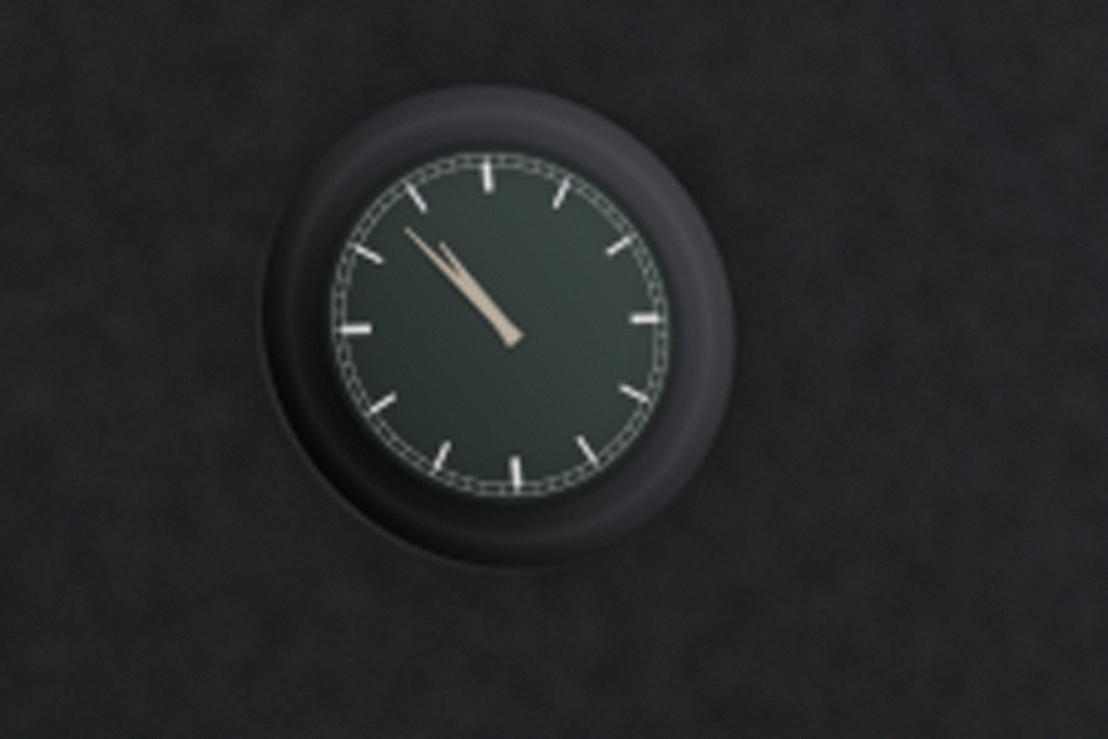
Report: {"hour": 10, "minute": 53}
